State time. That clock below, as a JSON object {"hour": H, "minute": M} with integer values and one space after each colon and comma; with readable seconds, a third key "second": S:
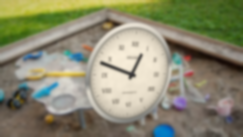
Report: {"hour": 12, "minute": 48}
